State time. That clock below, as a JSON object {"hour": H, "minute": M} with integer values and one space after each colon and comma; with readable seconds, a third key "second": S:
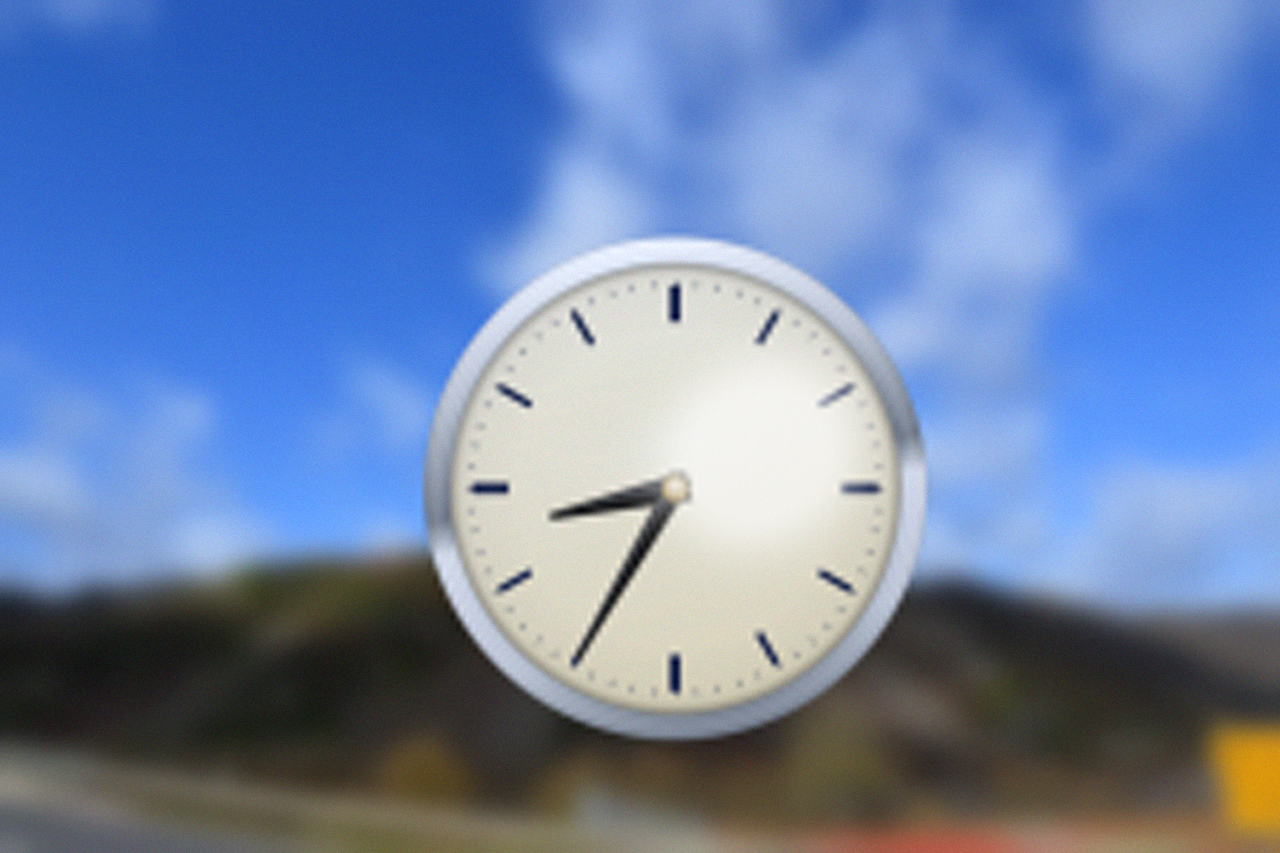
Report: {"hour": 8, "minute": 35}
